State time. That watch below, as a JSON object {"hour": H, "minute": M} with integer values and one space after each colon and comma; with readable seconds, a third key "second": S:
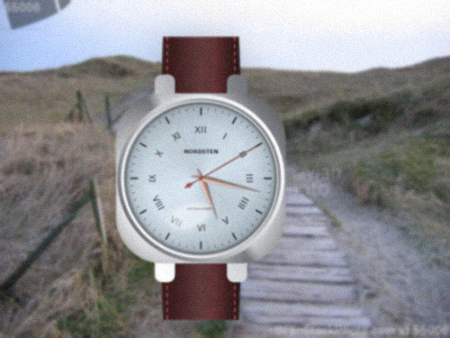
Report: {"hour": 5, "minute": 17, "second": 10}
